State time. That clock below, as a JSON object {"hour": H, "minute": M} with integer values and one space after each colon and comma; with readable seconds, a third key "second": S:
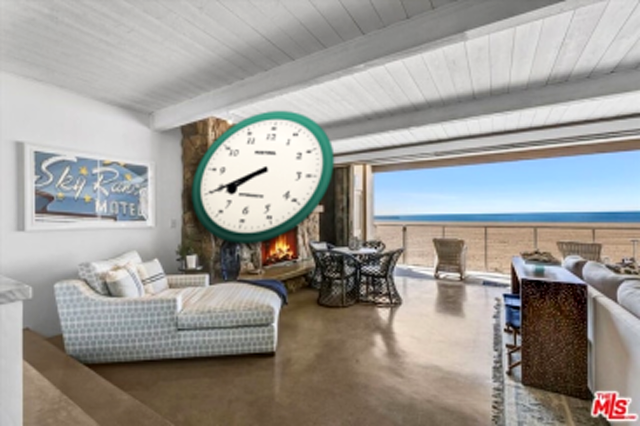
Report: {"hour": 7, "minute": 40}
